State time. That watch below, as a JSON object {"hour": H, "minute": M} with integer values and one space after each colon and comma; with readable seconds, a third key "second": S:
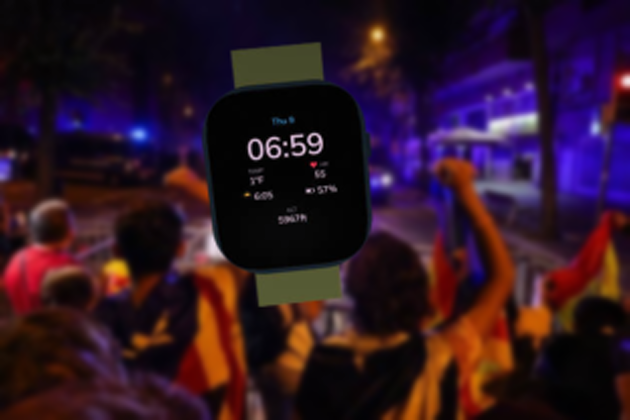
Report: {"hour": 6, "minute": 59}
